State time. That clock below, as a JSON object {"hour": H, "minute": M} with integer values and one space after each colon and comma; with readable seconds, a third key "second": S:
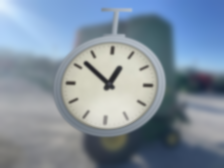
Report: {"hour": 12, "minute": 52}
